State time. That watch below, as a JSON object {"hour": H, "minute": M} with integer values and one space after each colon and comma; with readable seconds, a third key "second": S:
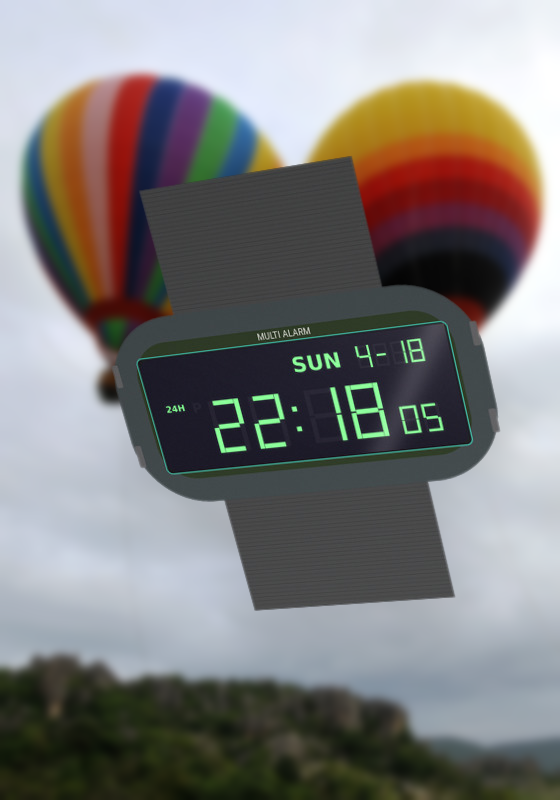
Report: {"hour": 22, "minute": 18, "second": 5}
